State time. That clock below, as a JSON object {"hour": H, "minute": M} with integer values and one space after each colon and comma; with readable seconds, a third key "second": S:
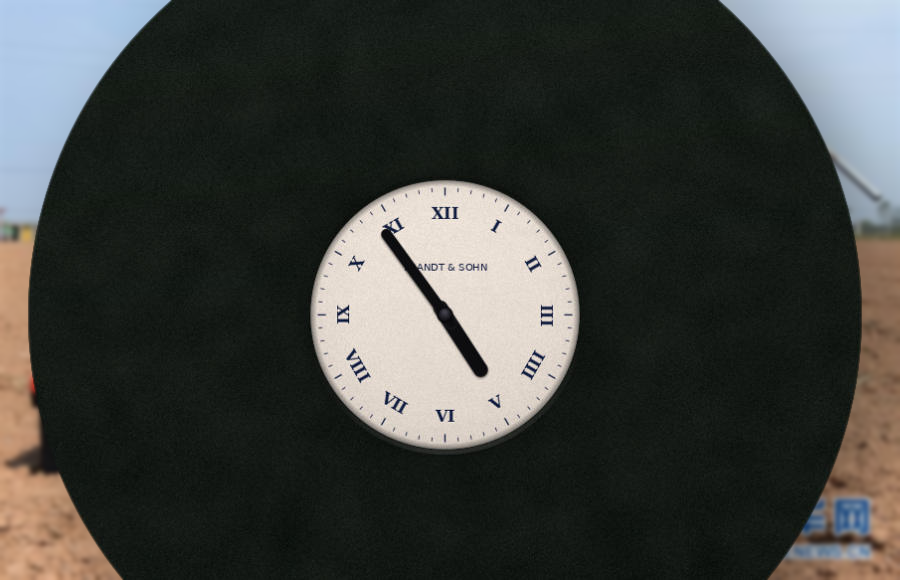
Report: {"hour": 4, "minute": 54}
